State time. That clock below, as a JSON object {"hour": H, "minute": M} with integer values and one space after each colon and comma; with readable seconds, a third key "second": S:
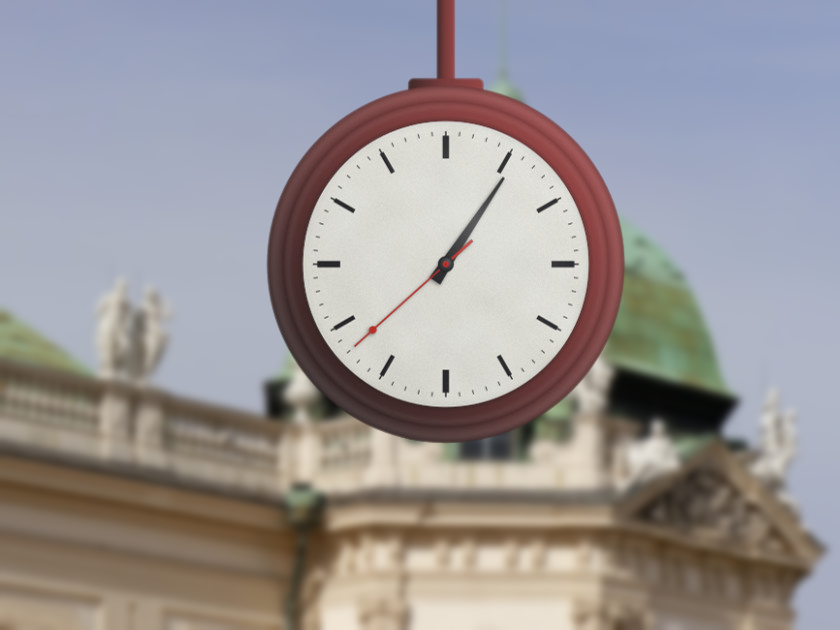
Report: {"hour": 1, "minute": 5, "second": 38}
